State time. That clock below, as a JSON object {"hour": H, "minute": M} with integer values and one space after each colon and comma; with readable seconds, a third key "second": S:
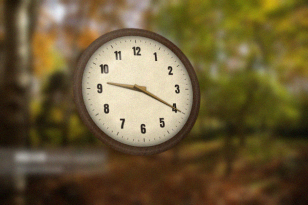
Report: {"hour": 9, "minute": 20}
